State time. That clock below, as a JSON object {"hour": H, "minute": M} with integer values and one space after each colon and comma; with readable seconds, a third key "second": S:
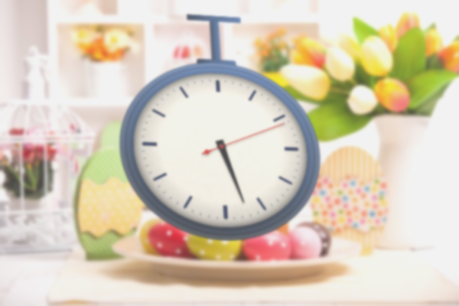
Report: {"hour": 5, "minute": 27, "second": 11}
